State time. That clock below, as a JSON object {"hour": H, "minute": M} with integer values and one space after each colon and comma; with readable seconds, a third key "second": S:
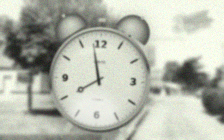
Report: {"hour": 7, "minute": 58}
